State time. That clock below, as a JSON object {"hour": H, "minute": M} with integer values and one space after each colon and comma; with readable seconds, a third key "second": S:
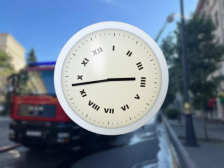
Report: {"hour": 3, "minute": 48}
